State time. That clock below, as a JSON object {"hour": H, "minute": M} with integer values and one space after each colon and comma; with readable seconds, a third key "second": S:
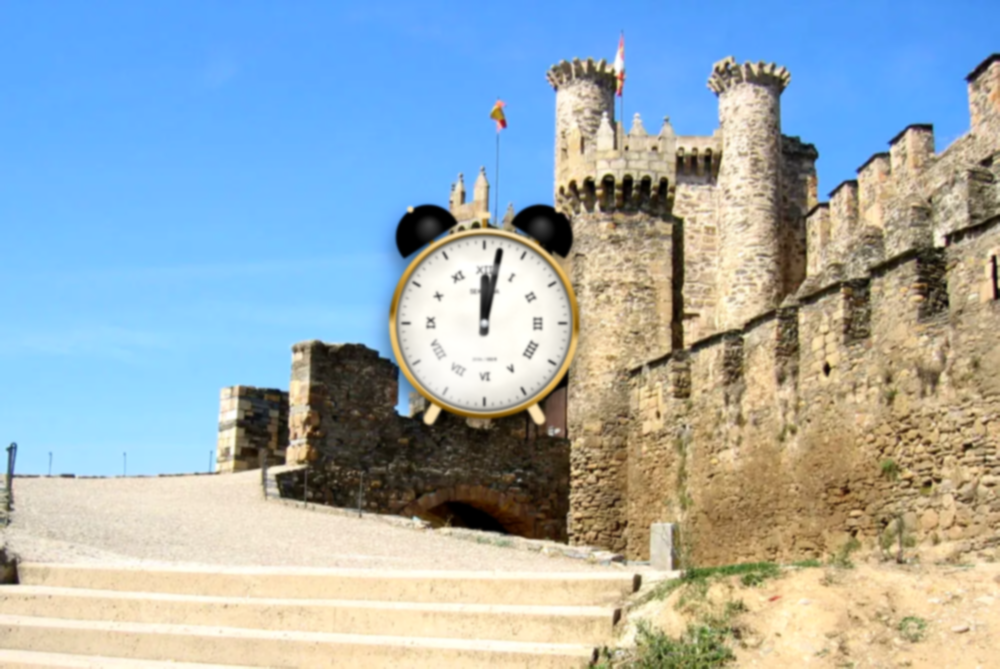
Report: {"hour": 12, "minute": 2}
